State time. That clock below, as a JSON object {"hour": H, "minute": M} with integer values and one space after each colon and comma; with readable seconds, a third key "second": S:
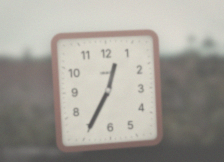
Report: {"hour": 12, "minute": 35}
